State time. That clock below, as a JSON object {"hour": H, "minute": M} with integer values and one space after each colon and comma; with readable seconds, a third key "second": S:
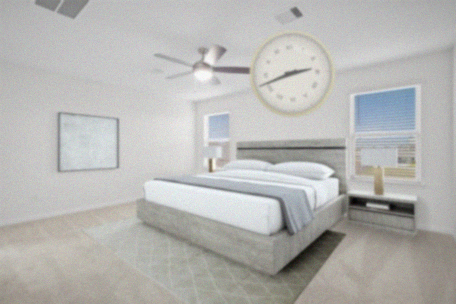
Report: {"hour": 2, "minute": 42}
